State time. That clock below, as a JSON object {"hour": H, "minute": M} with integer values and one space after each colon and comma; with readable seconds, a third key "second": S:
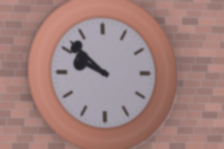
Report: {"hour": 9, "minute": 52}
